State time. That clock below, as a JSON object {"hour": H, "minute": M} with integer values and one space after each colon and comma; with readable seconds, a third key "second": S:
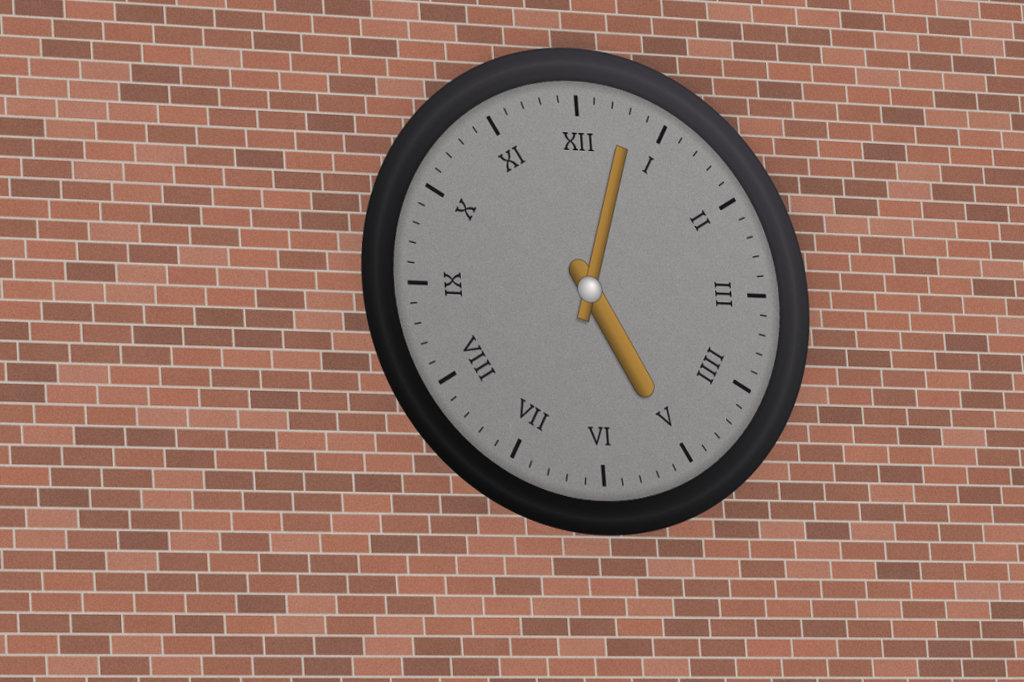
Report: {"hour": 5, "minute": 3}
